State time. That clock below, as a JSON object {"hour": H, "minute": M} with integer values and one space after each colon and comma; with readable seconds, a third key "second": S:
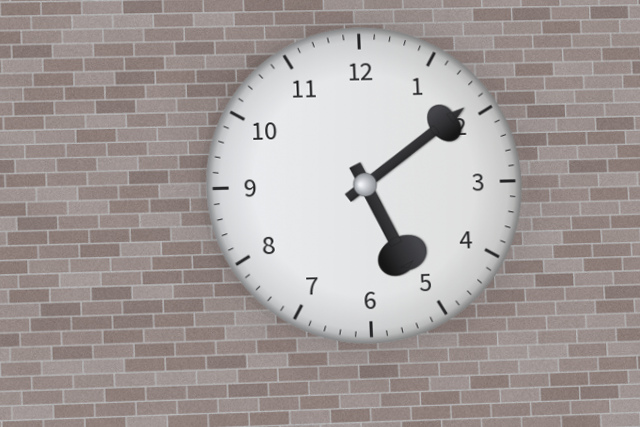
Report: {"hour": 5, "minute": 9}
